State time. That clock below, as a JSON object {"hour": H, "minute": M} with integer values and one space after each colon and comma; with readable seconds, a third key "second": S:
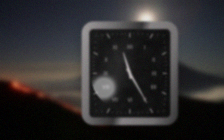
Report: {"hour": 11, "minute": 25}
